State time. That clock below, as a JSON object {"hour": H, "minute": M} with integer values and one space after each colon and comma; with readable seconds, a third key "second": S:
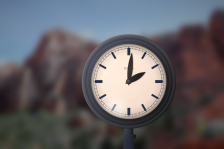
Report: {"hour": 2, "minute": 1}
